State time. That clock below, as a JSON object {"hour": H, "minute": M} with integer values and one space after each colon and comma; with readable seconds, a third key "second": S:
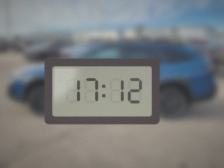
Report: {"hour": 17, "minute": 12}
